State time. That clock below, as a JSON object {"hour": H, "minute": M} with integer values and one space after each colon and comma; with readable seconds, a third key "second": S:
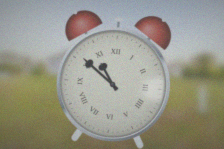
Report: {"hour": 10, "minute": 51}
